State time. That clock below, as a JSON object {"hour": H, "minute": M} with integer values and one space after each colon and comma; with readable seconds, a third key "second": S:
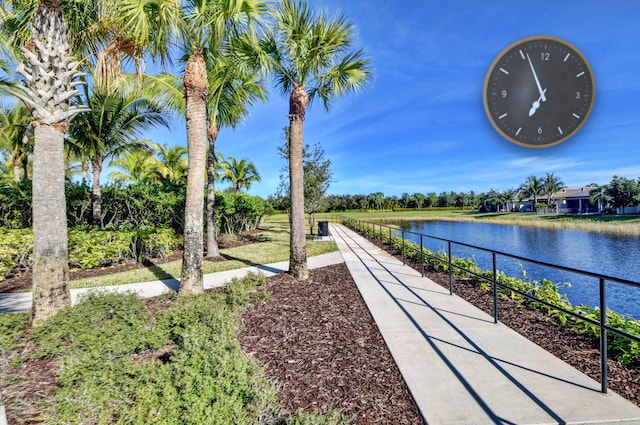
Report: {"hour": 6, "minute": 56}
